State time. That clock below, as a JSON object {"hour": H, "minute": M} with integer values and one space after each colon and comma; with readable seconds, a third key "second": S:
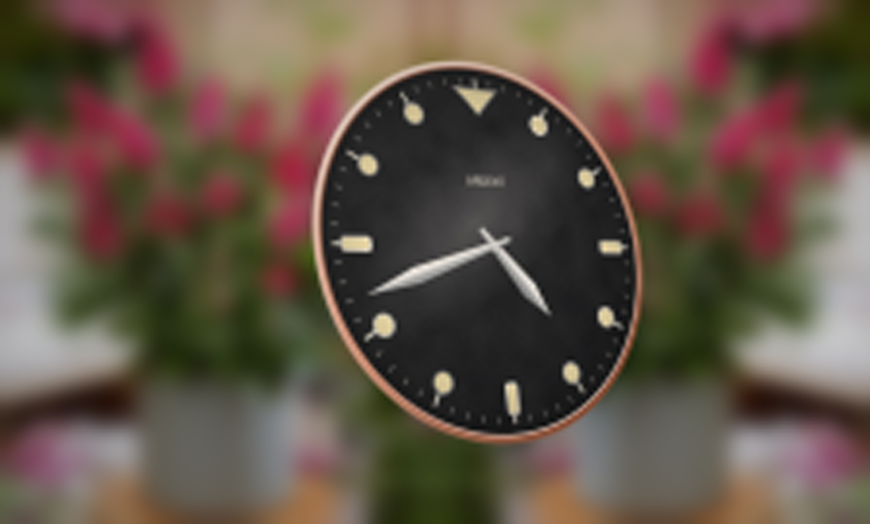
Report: {"hour": 4, "minute": 42}
